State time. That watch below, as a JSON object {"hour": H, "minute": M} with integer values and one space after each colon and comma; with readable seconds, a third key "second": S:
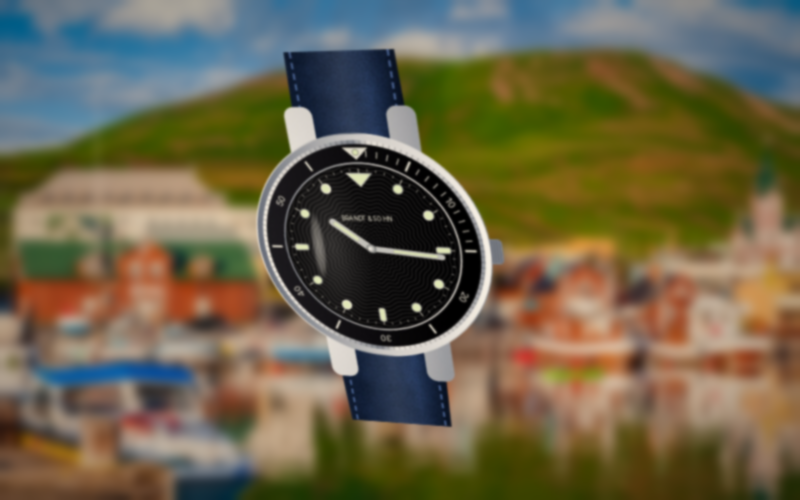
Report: {"hour": 10, "minute": 16}
